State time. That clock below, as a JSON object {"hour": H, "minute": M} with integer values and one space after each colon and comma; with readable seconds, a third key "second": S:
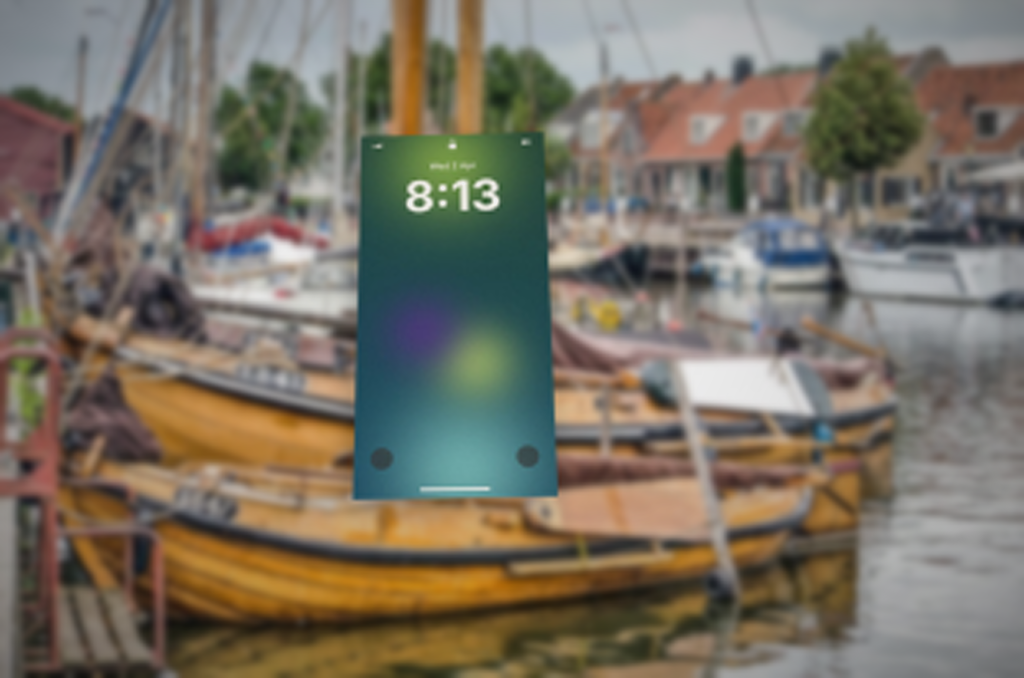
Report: {"hour": 8, "minute": 13}
